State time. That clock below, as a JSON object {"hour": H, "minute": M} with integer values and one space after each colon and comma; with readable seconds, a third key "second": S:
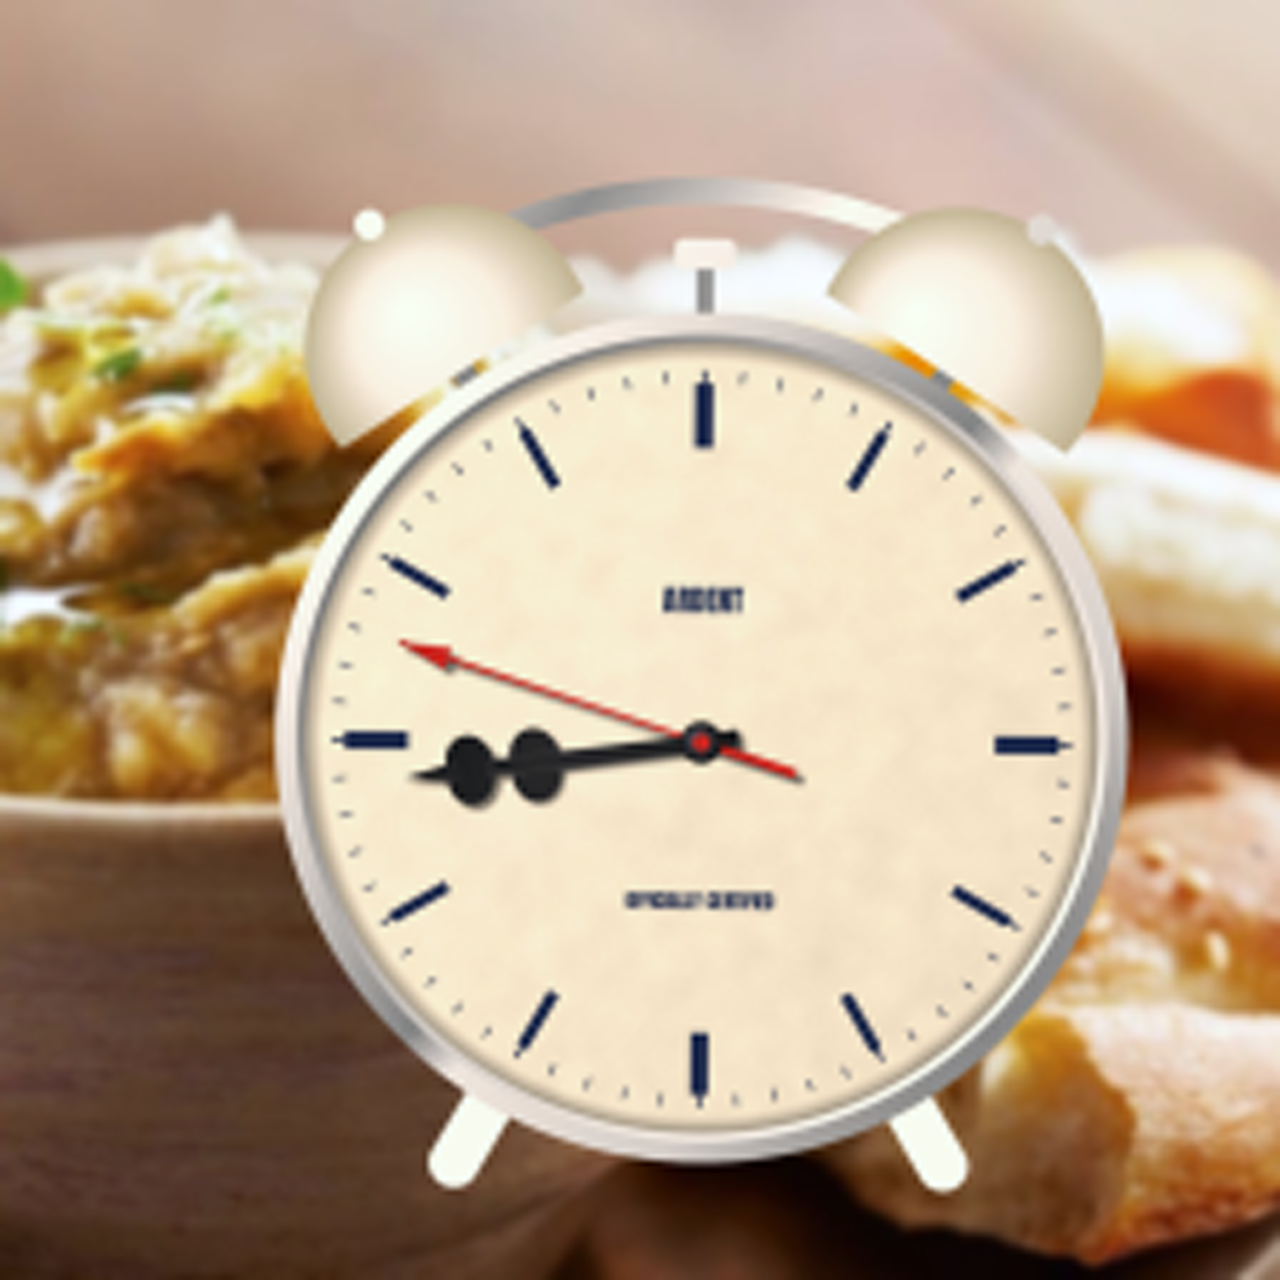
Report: {"hour": 8, "minute": 43, "second": 48}
